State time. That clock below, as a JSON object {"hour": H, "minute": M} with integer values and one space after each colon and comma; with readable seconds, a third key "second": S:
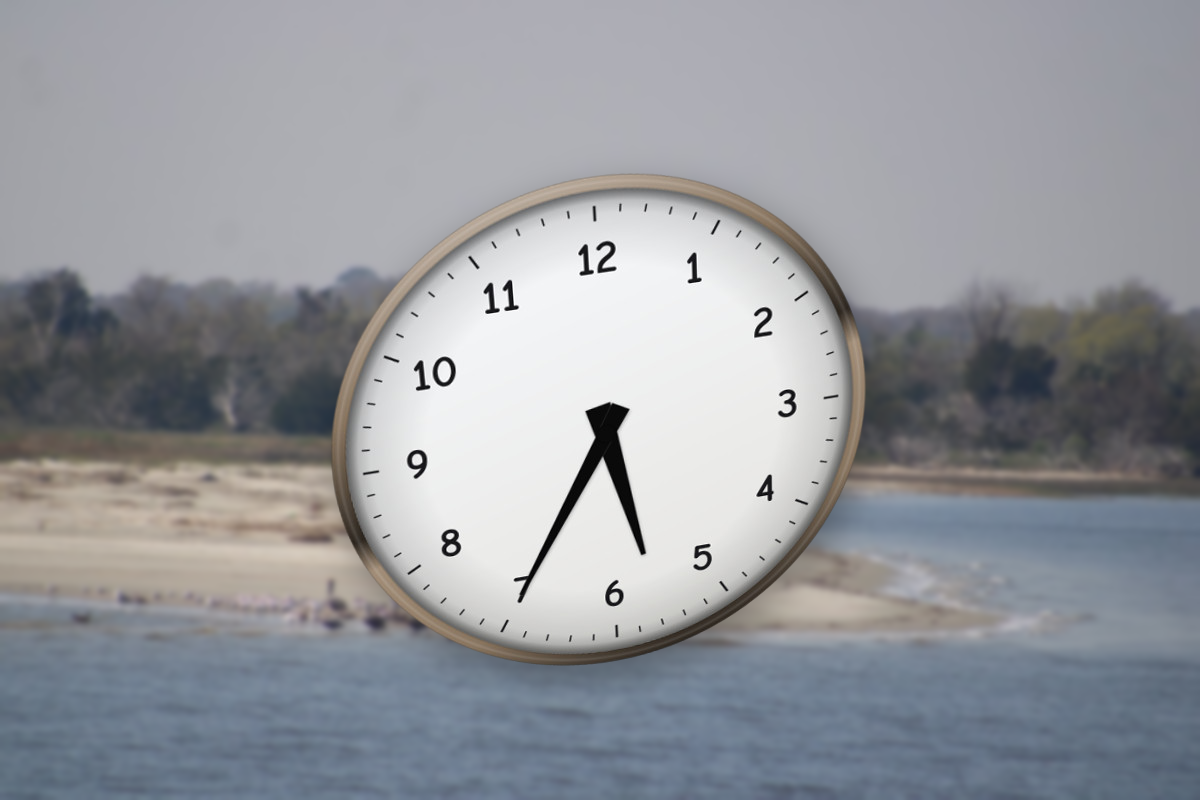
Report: {"hour": 5, "minute": 35}
